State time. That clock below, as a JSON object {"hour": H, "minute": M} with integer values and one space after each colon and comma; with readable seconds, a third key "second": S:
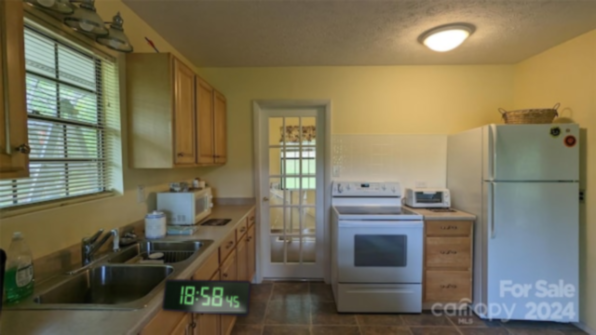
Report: {"hour": 18, "minute": 58}
